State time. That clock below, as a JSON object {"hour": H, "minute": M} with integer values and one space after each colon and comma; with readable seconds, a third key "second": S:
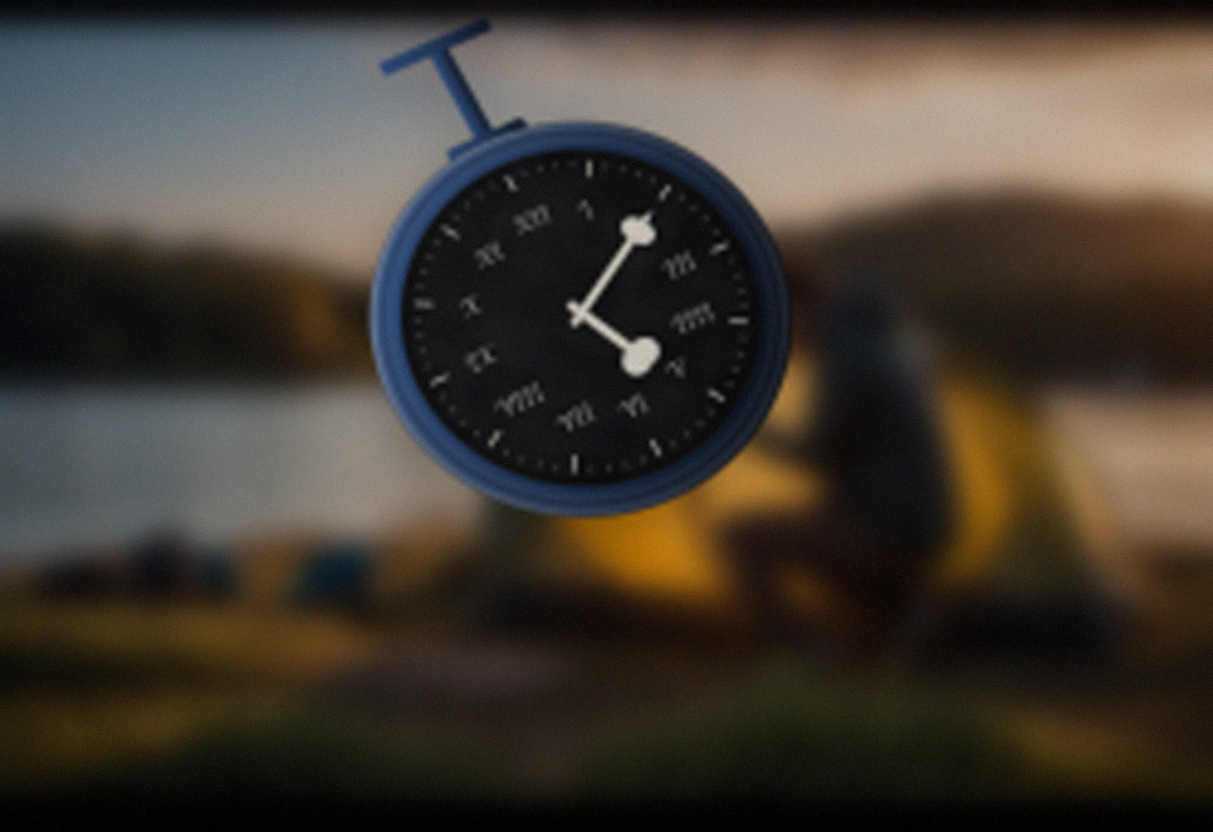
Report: {"hour": 5, "minute": 10}
